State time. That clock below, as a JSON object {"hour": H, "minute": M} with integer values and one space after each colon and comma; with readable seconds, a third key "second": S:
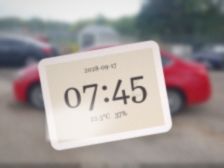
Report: {"hour": 7, "minute": 45}
